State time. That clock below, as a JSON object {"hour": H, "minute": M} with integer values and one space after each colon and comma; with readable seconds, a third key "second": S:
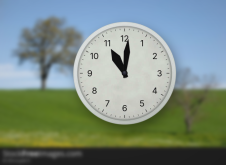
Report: {"hour": 11, "minute": 1}
